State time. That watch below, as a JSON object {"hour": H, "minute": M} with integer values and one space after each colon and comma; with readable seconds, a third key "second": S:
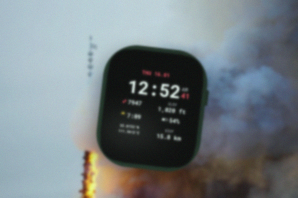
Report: {"hour": 12, "minute": 52}
